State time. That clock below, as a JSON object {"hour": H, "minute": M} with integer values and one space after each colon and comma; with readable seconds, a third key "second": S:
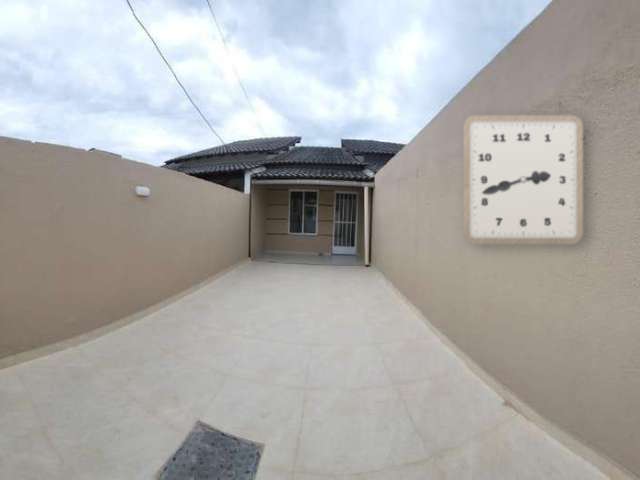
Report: {"hour": 2, "minute": 42}
